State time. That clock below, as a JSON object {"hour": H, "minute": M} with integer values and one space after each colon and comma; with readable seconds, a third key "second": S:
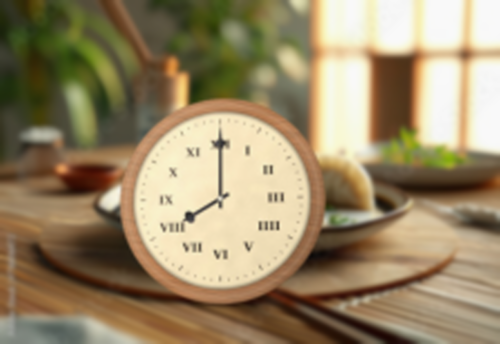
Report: {"hour": 8, "minute": 0}
